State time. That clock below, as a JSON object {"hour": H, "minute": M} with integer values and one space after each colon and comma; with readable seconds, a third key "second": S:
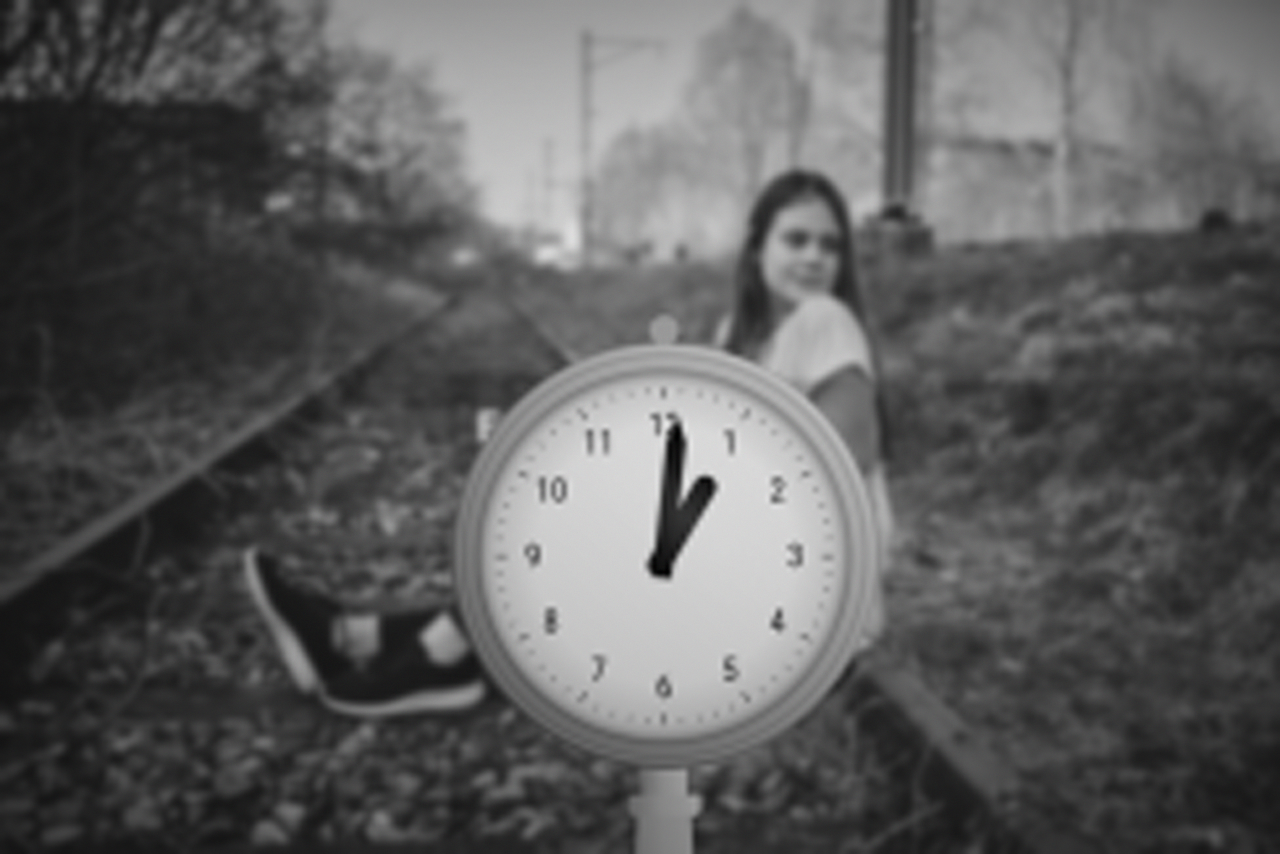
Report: {"hour": 1, "minute": 1}
